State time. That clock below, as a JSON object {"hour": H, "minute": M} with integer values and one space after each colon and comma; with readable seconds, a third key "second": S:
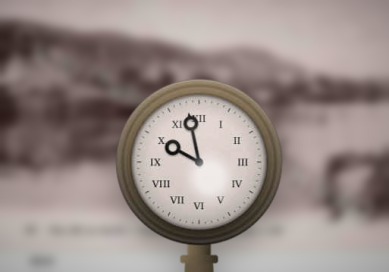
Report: {"hour": 9, "minute": 58}
